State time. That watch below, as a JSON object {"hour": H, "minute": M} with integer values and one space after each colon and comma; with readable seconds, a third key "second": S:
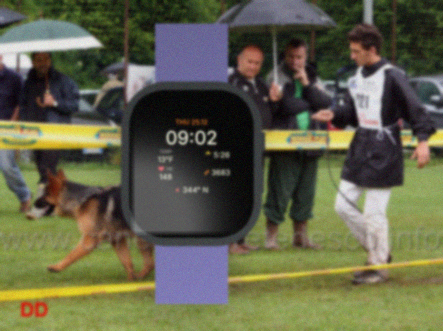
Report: {"hour": 9, "minute": 2}
